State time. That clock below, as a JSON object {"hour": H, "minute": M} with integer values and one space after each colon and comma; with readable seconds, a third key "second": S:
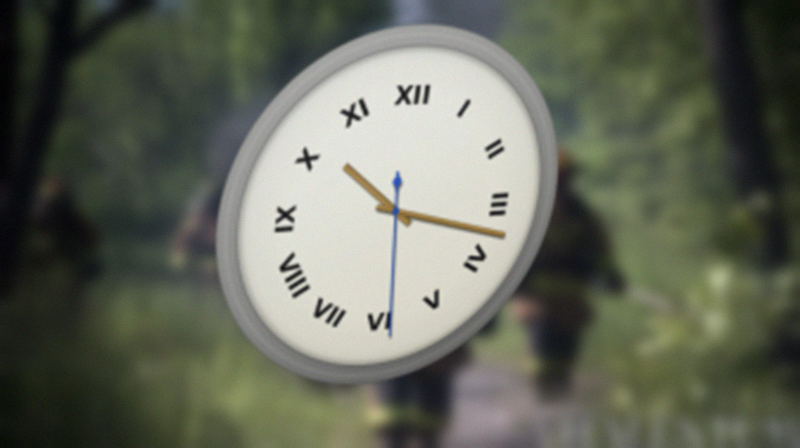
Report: {"hour": 10, "minute": 17, "second": 29}
